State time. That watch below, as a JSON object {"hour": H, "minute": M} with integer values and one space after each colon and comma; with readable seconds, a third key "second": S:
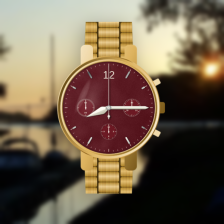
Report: {"hour": 8, "minute": 15}
